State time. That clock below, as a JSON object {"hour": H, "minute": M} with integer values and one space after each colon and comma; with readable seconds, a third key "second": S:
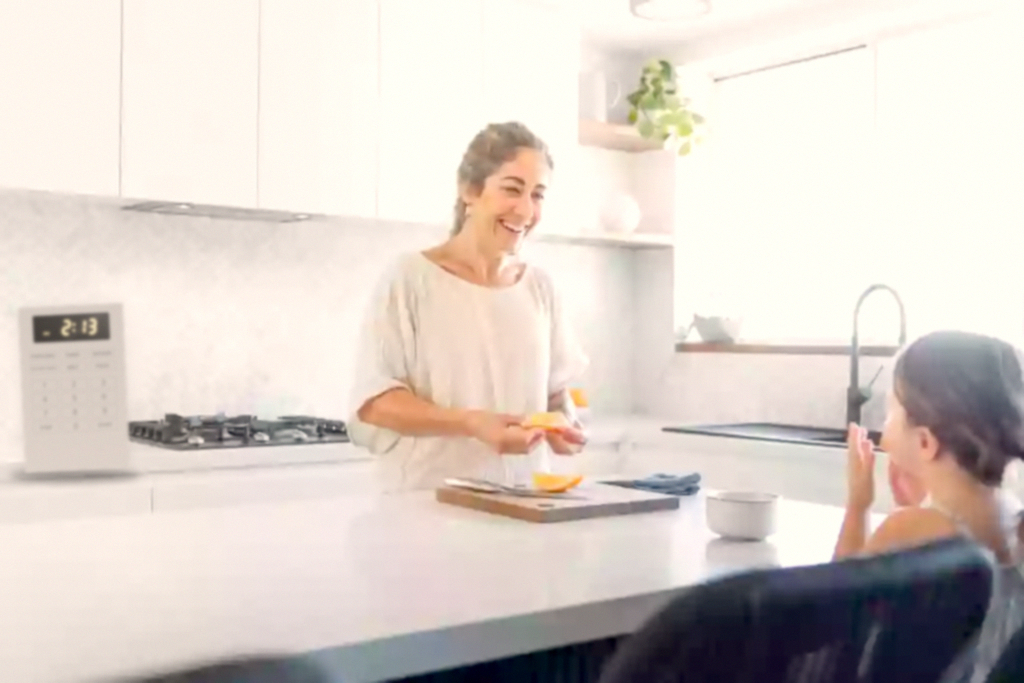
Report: {"hour": 2, "minute": 13}
